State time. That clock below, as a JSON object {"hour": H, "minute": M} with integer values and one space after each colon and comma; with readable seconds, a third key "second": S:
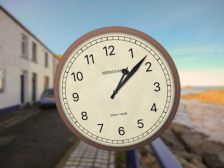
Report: {"hour": 1, "minute": 8}
